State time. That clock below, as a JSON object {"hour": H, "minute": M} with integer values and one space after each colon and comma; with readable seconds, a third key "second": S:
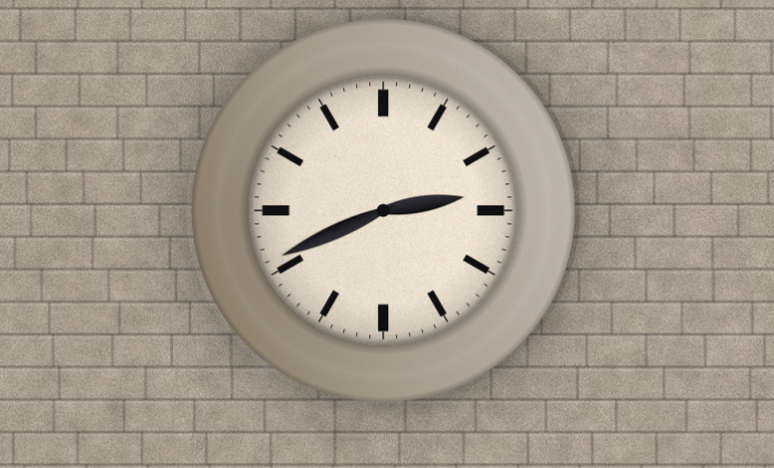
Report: {"hour": 2, "minute": 41}
